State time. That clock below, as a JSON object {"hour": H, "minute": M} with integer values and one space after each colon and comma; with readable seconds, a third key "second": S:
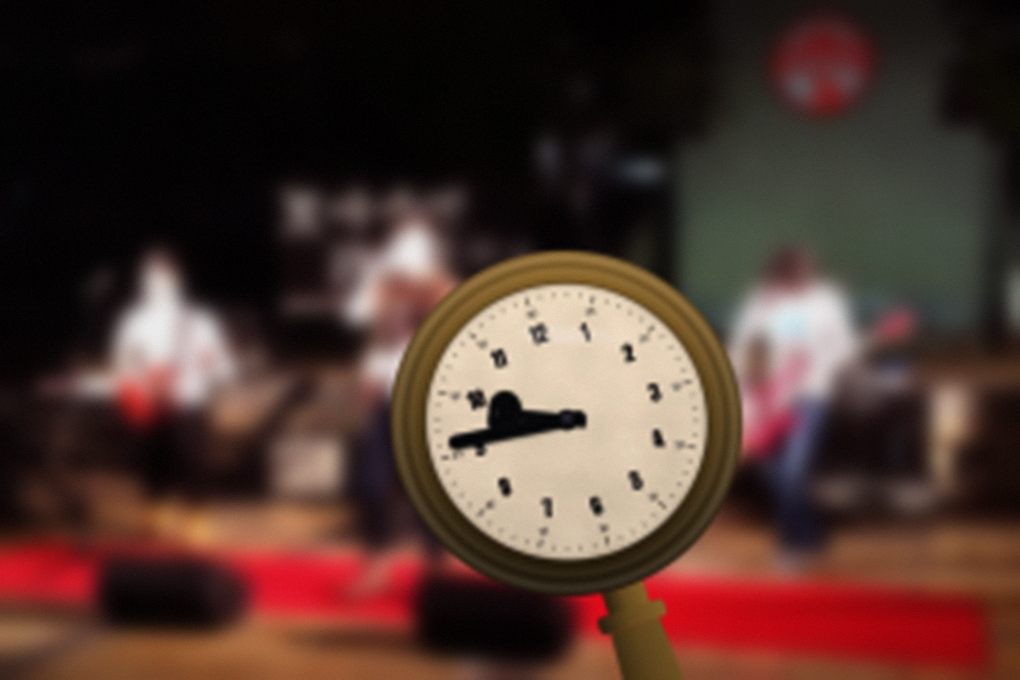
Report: {"hour": 9, "minute": 46}
